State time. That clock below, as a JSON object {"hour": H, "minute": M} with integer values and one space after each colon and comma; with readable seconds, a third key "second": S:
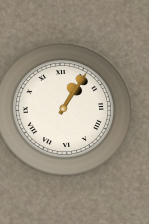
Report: {"hour": 1, "minute": 6}
